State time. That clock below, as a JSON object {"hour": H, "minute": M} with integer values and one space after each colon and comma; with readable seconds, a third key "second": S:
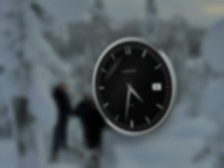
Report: {"hour": 4, "minute": 32}
